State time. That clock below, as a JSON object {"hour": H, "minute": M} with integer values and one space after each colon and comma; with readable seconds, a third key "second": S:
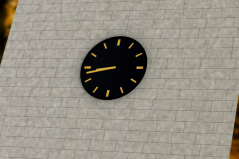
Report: {"hour": 8, "minute": 43}
